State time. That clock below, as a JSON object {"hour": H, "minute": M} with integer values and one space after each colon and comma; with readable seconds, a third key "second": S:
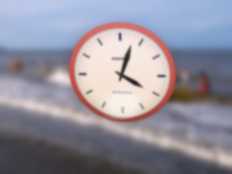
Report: {"hour": 4, "minute": 3}
